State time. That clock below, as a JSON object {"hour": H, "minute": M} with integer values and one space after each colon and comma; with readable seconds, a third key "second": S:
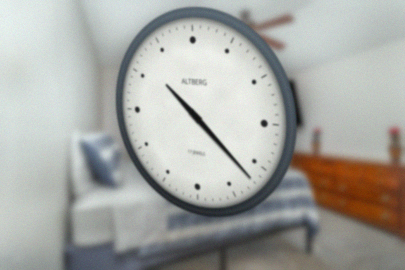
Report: {"hour": 10, "minute": 22}
